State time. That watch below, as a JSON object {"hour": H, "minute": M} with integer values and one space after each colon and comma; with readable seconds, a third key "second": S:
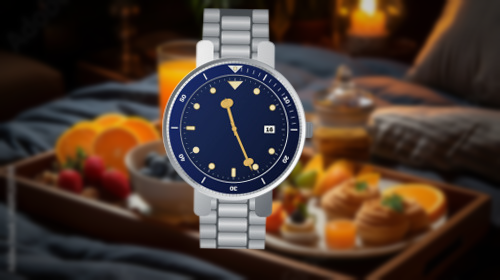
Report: {"hour": 11, "minute": 26}
